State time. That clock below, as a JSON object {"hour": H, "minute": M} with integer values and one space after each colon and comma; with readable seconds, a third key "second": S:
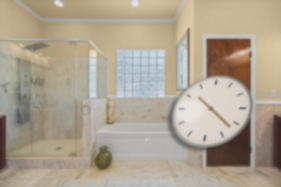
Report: {"hour": 10, "minute": 22}
